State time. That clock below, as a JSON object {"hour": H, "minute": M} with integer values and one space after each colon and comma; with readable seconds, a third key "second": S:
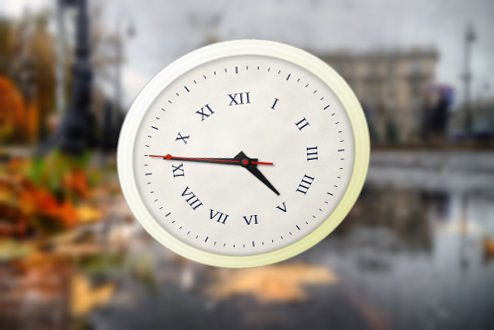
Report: {"hour": 4, "minute": 46, "second": 47}
